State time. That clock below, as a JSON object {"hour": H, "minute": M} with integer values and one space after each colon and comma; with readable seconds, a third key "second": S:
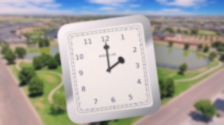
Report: {"hour": 2, "minute": 0}
